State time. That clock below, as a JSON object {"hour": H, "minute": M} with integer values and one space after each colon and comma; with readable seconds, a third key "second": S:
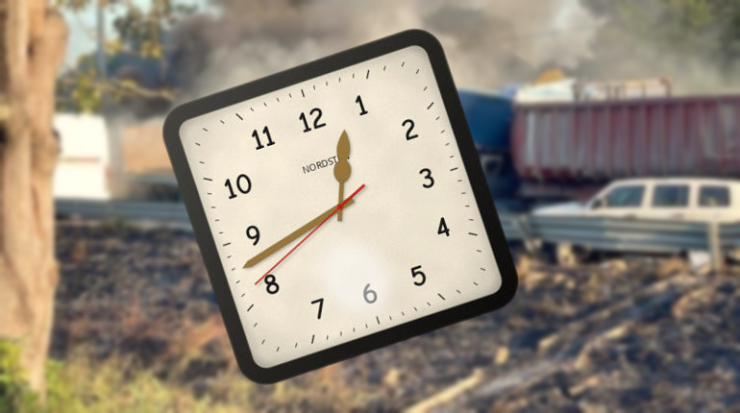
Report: {"hour": 12, "minute": 42, "second": 41}
